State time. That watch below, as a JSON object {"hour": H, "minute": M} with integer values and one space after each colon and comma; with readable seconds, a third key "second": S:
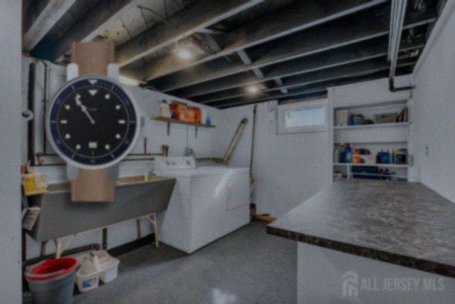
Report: {"hour": 10, "minute": 54}
